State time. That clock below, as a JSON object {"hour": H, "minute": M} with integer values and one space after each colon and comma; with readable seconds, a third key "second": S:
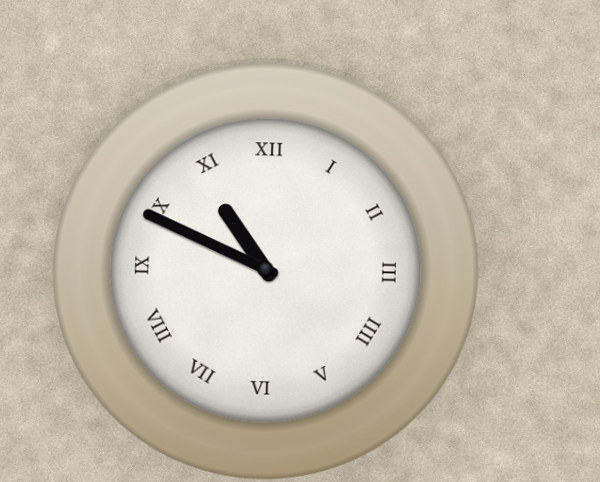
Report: {"hour": 10, "minute": 49}
